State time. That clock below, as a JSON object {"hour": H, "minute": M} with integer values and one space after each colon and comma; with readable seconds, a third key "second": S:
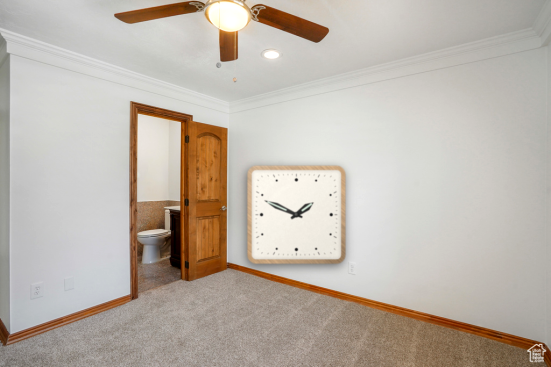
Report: {"hour": 1, "minute": 49}
